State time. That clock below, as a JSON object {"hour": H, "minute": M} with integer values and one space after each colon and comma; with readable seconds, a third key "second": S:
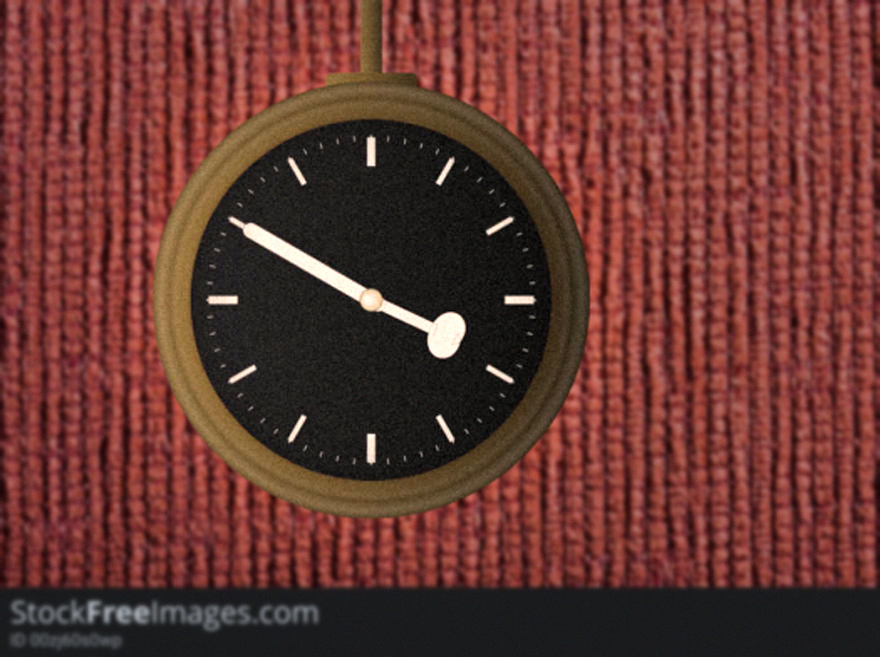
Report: {"hour": 3, "minute": 50}
